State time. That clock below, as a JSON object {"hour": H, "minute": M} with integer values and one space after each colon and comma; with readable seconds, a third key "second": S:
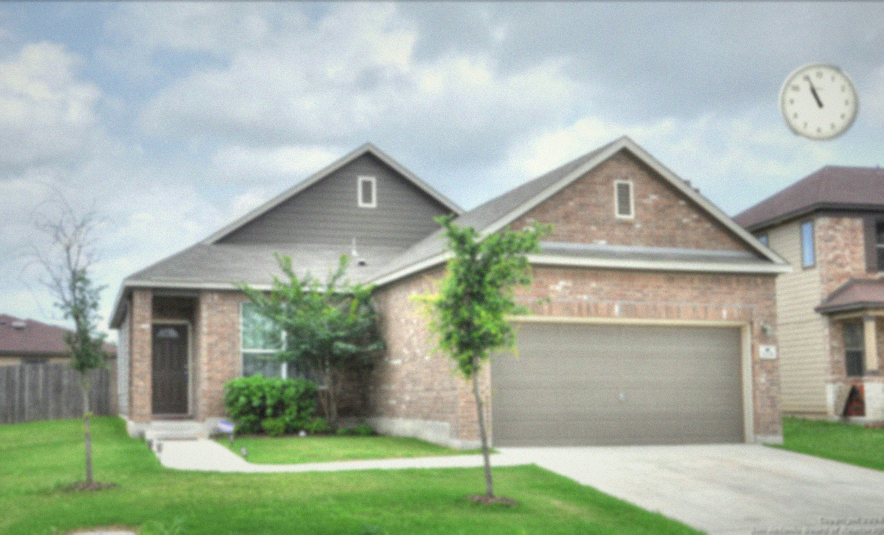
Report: {"hour": 10, "minute": 56}
